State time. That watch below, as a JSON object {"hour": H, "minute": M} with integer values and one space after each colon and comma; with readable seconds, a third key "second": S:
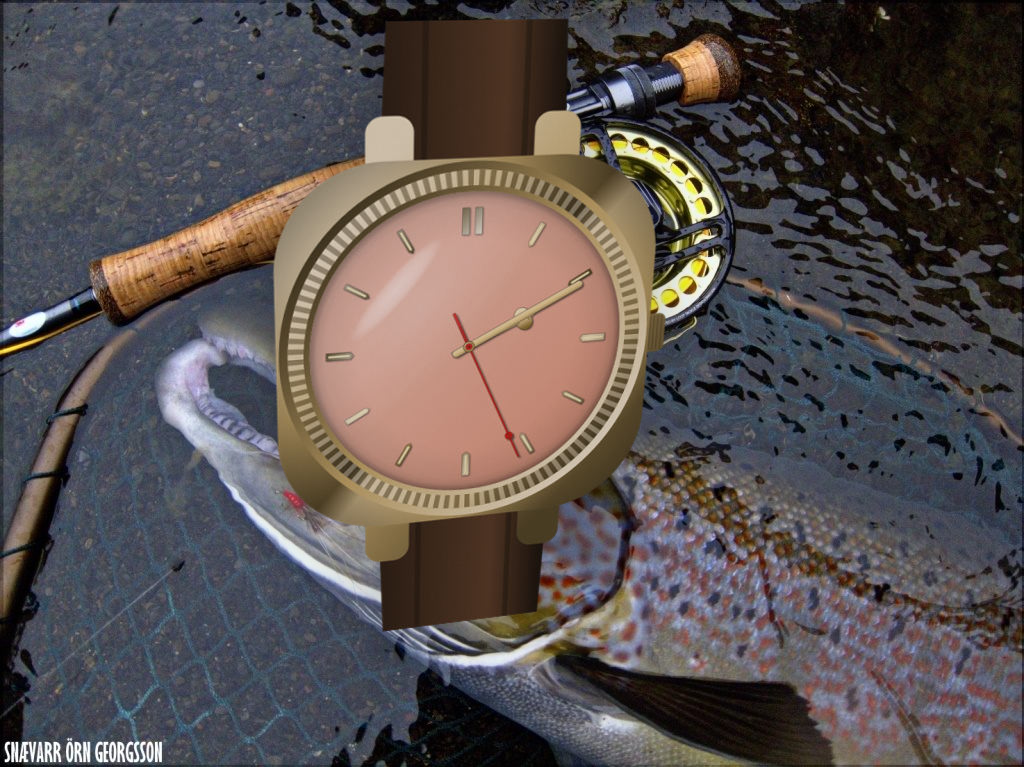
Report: {"hour": 2, "minute": 10, "second": 26}
